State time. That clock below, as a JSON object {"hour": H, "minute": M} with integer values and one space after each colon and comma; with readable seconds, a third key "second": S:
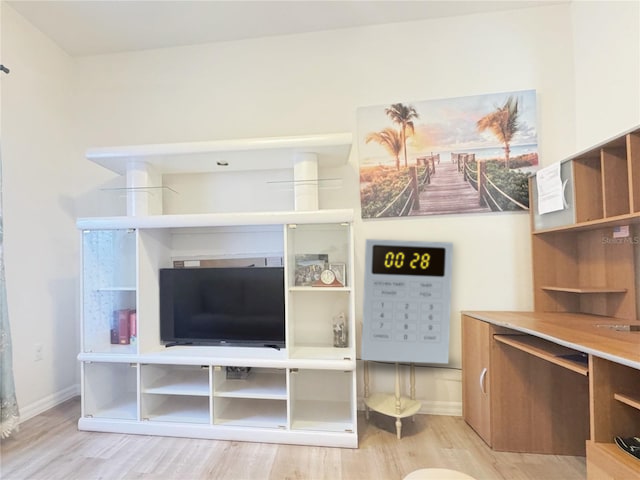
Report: {"hour": 0, "minute": 28}
